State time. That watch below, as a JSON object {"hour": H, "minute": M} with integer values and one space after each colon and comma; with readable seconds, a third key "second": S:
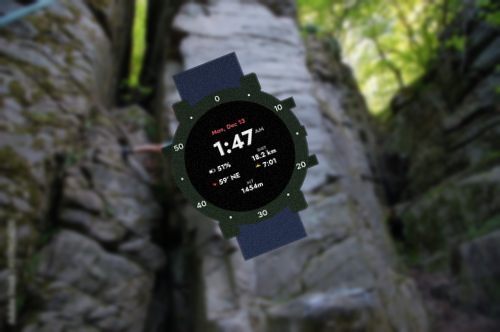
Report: {"hour": 1, "minute": 47}
